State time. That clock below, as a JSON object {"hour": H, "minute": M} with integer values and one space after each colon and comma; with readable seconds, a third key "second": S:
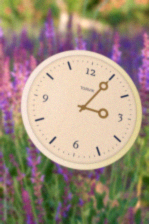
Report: {"hour": 3, "minute": 5}
